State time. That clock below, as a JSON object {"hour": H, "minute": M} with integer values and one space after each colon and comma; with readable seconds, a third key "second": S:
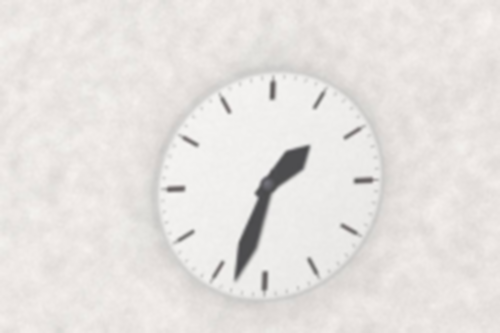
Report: {"hour": 1, "minute": 33}
